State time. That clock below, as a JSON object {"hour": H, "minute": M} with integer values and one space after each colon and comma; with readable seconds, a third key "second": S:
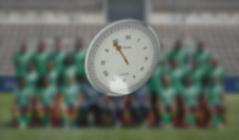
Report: {"hour": 10, "minute": 54}
